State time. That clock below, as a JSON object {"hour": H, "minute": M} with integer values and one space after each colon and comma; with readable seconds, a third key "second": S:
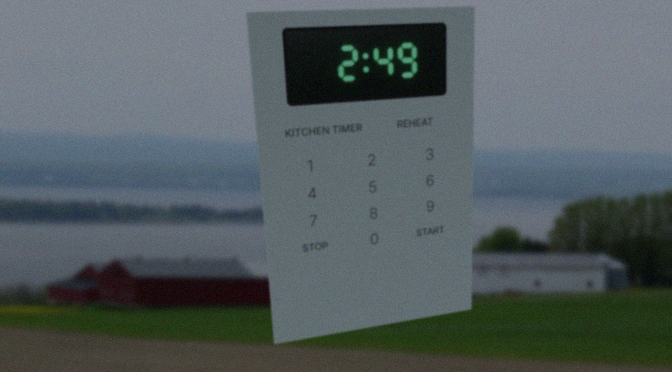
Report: {"hour": 2, "minute": 49}
